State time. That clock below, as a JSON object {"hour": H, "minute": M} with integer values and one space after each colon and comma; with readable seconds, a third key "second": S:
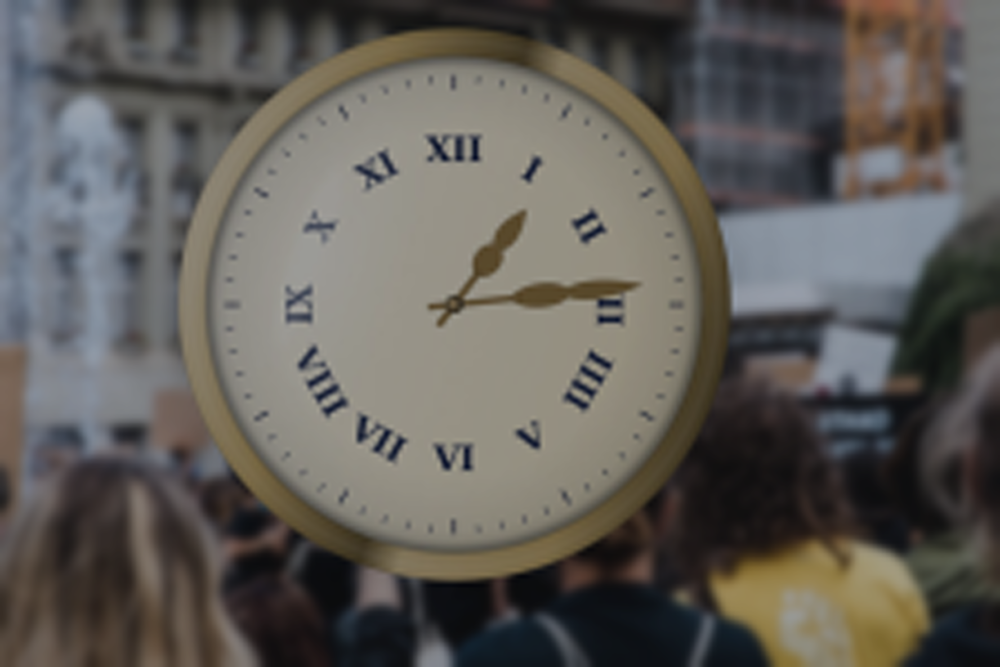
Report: {"hour": 1, "minute": 14}
